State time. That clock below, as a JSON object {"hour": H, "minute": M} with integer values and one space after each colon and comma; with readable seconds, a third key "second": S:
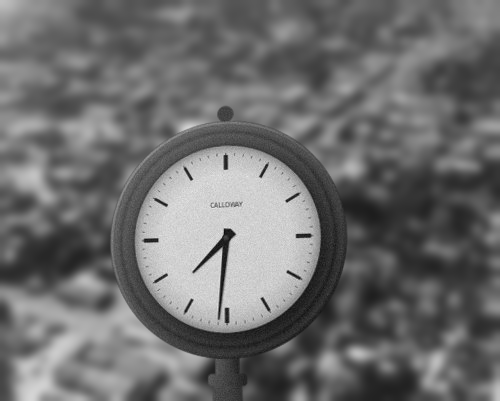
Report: {"hour": 7, "minute": 31}
